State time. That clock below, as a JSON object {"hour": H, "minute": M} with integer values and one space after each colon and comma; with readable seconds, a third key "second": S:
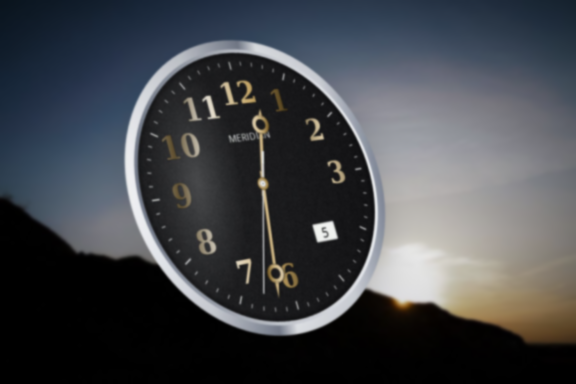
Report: {"hour": 12, "minute": 31, "second": 33}
